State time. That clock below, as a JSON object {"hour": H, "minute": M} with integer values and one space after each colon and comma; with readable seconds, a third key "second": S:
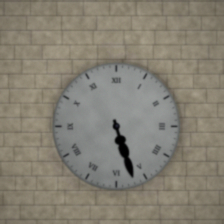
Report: {"hour": 5, "minute": 27}
